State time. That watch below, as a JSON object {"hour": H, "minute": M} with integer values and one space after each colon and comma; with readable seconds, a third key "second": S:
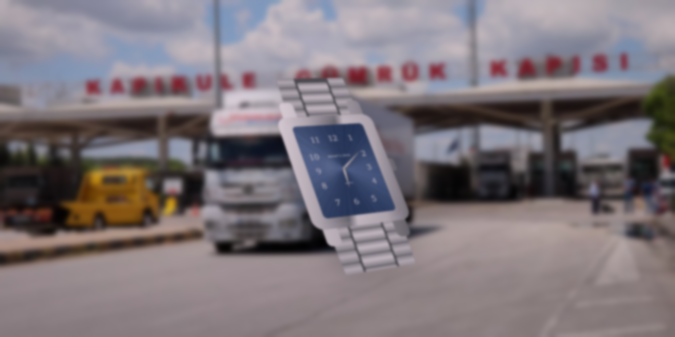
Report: {"hour": 6, "minute": 9}
